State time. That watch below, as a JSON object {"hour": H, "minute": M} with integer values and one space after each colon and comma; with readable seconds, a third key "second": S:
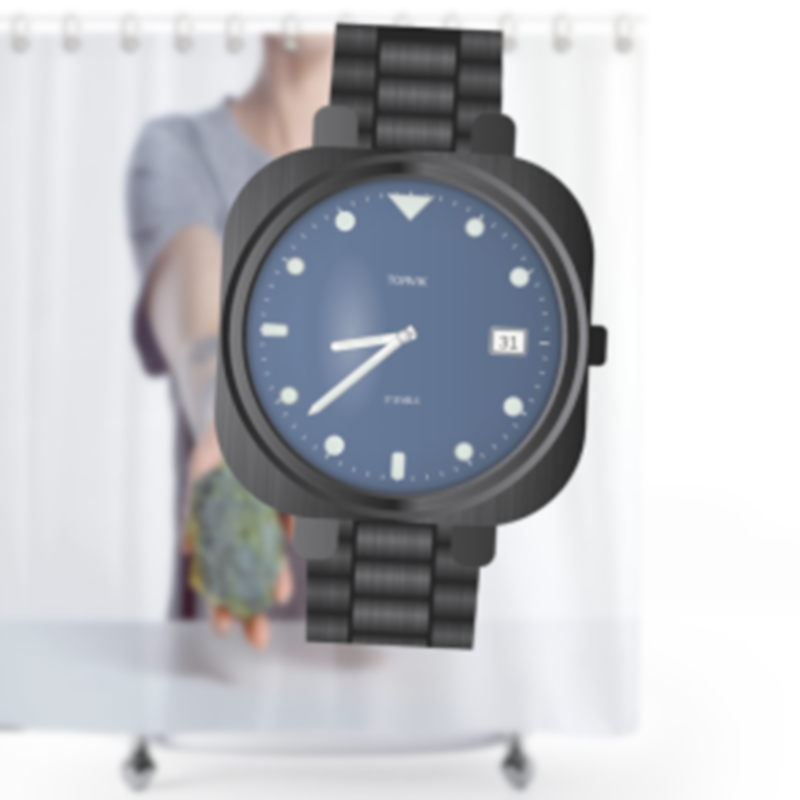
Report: {"hour": 8, "minute": 38}
